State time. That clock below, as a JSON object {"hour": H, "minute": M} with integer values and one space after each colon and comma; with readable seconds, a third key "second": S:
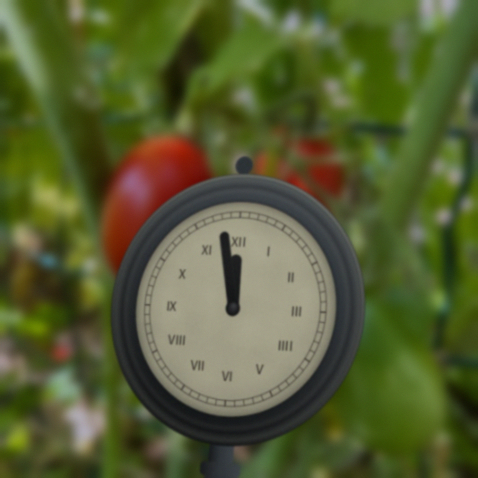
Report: {"hour": 11, "minute": 58}
